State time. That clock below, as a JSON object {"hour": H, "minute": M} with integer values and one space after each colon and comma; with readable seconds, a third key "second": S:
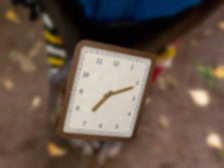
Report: {"hour": 7, "minute": 11}
